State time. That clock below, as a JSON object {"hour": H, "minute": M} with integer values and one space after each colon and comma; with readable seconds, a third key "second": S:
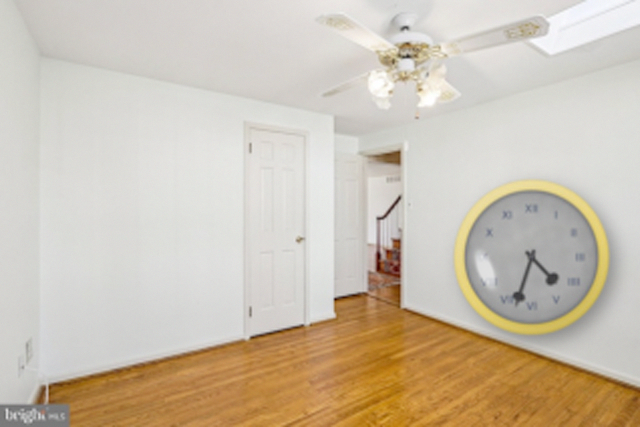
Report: {"hour": 4, "minute": 33}
